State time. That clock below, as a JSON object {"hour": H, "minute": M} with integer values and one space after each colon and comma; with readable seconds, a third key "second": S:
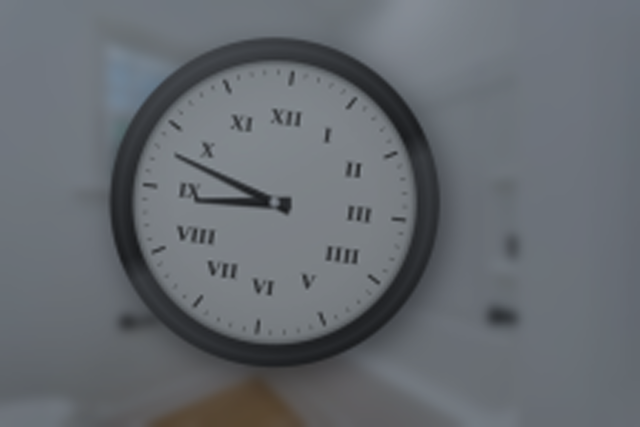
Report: {"hour": 8, "minute": 48}
